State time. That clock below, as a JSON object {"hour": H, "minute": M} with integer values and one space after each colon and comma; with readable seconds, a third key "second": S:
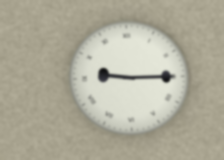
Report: {"hour": 9, "minute": 15}
